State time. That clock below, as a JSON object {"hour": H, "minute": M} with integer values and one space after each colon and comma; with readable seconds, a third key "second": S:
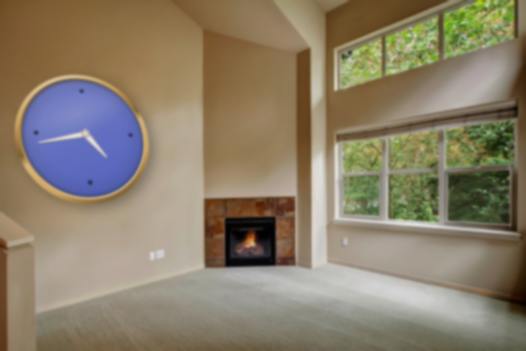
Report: {"hour": 4, "minute": 43}
